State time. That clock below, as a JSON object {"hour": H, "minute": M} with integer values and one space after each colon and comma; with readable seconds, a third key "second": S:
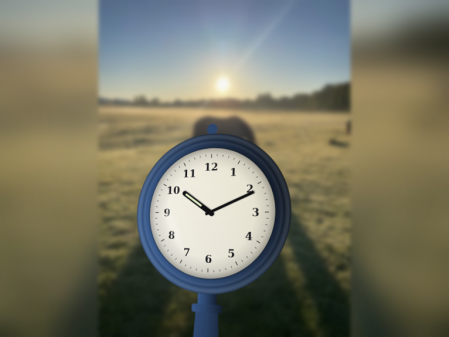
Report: {"hour": 10, "minute": 11}
